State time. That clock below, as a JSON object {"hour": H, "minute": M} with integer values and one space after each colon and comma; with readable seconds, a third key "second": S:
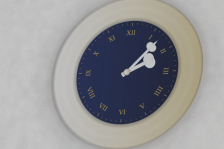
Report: {"hour": 2, "minute": 7}
